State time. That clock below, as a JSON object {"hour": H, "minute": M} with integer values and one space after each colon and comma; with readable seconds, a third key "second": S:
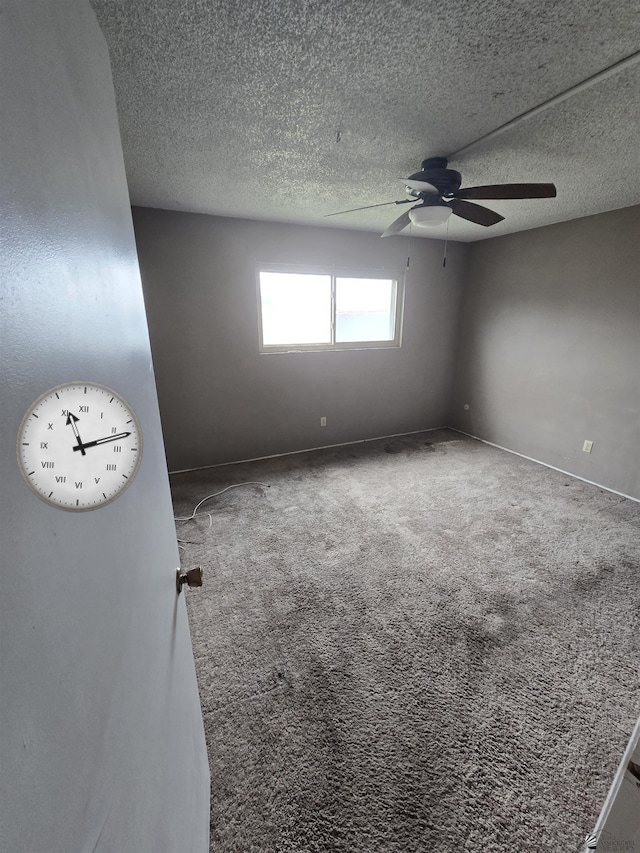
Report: {"hour": 11, "minute": 12}
